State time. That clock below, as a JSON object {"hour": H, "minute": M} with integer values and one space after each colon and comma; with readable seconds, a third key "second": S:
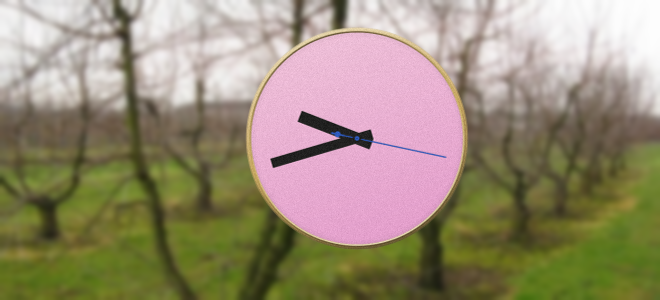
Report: {"hour": 9, "minute": 42, "second": 17}
